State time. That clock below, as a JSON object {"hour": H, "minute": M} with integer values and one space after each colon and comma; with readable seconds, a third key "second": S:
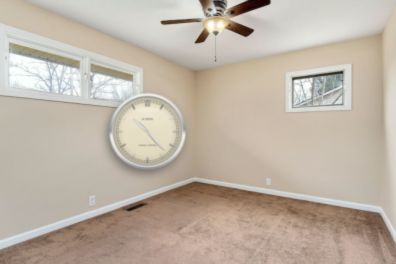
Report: {"hour": 10, "minute": 23}
